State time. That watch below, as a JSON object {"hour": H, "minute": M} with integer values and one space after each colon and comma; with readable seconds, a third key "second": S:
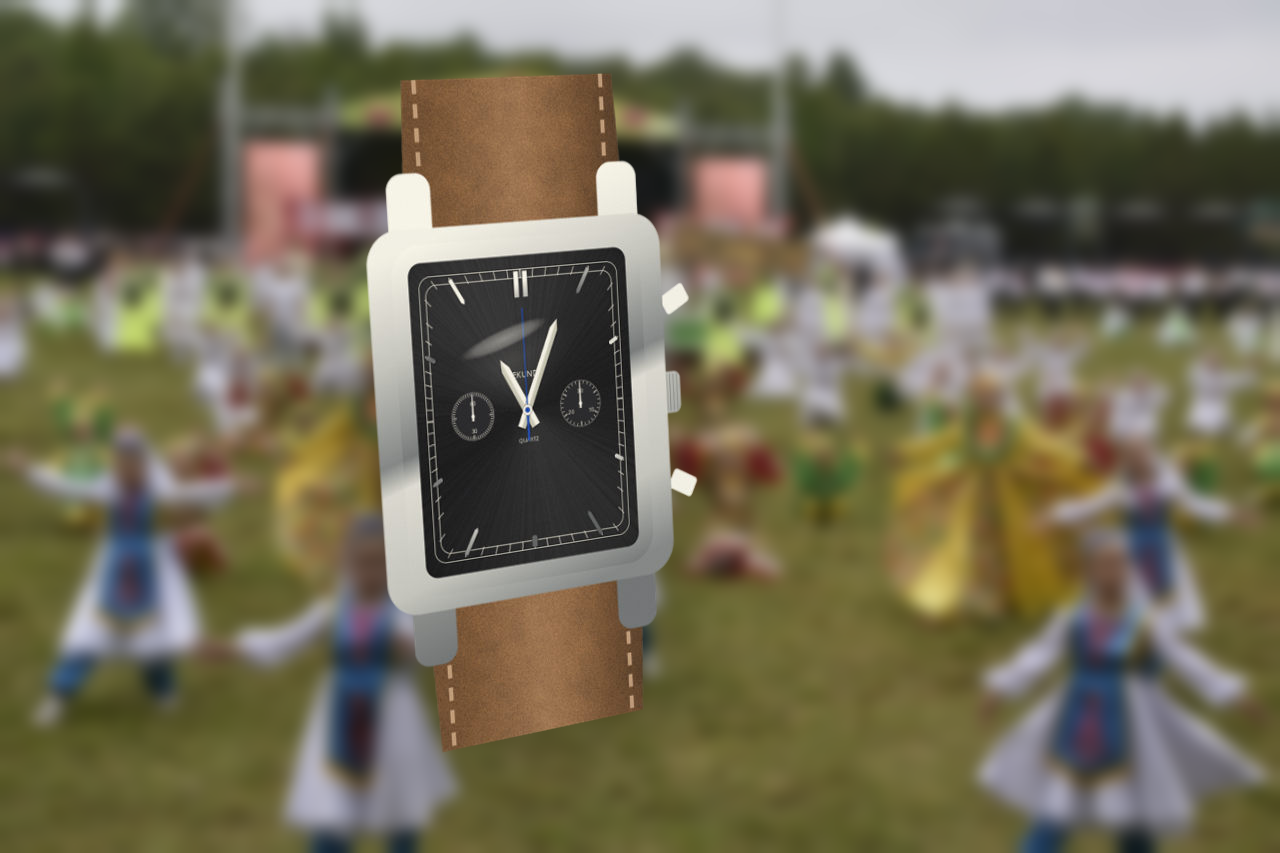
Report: {"hour": 11, "minute": 4}
